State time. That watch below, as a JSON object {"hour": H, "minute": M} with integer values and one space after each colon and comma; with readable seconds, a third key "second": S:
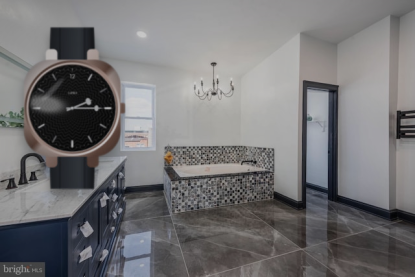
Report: {"hour": 2, "minute": 15}
